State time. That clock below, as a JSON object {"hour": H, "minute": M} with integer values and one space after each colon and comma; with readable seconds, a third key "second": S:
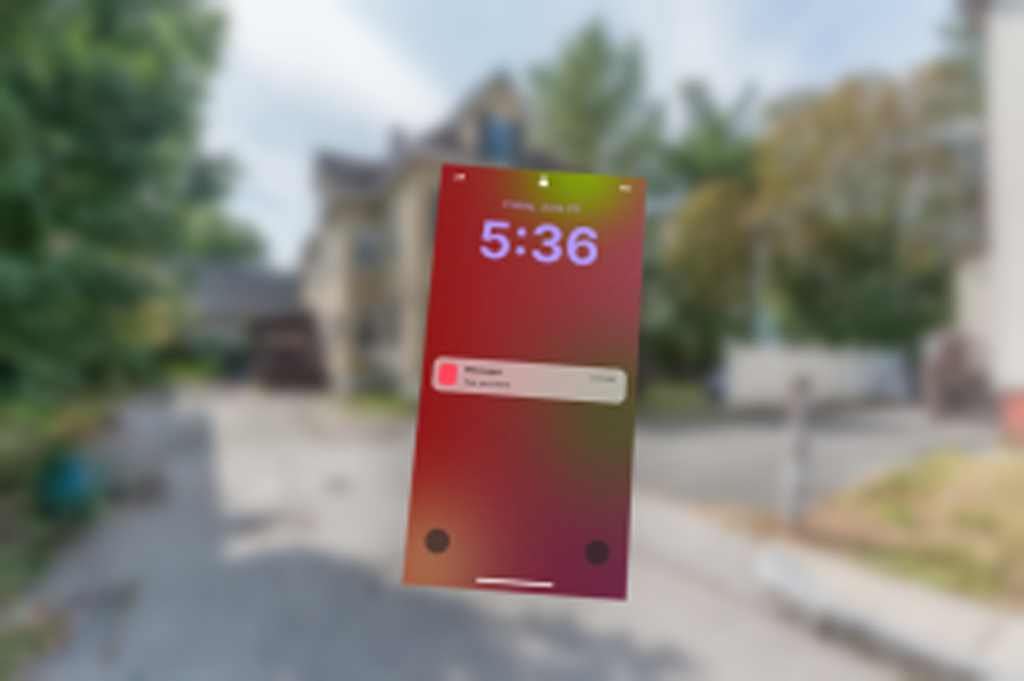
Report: {"hour": 5, "minute": 36}
